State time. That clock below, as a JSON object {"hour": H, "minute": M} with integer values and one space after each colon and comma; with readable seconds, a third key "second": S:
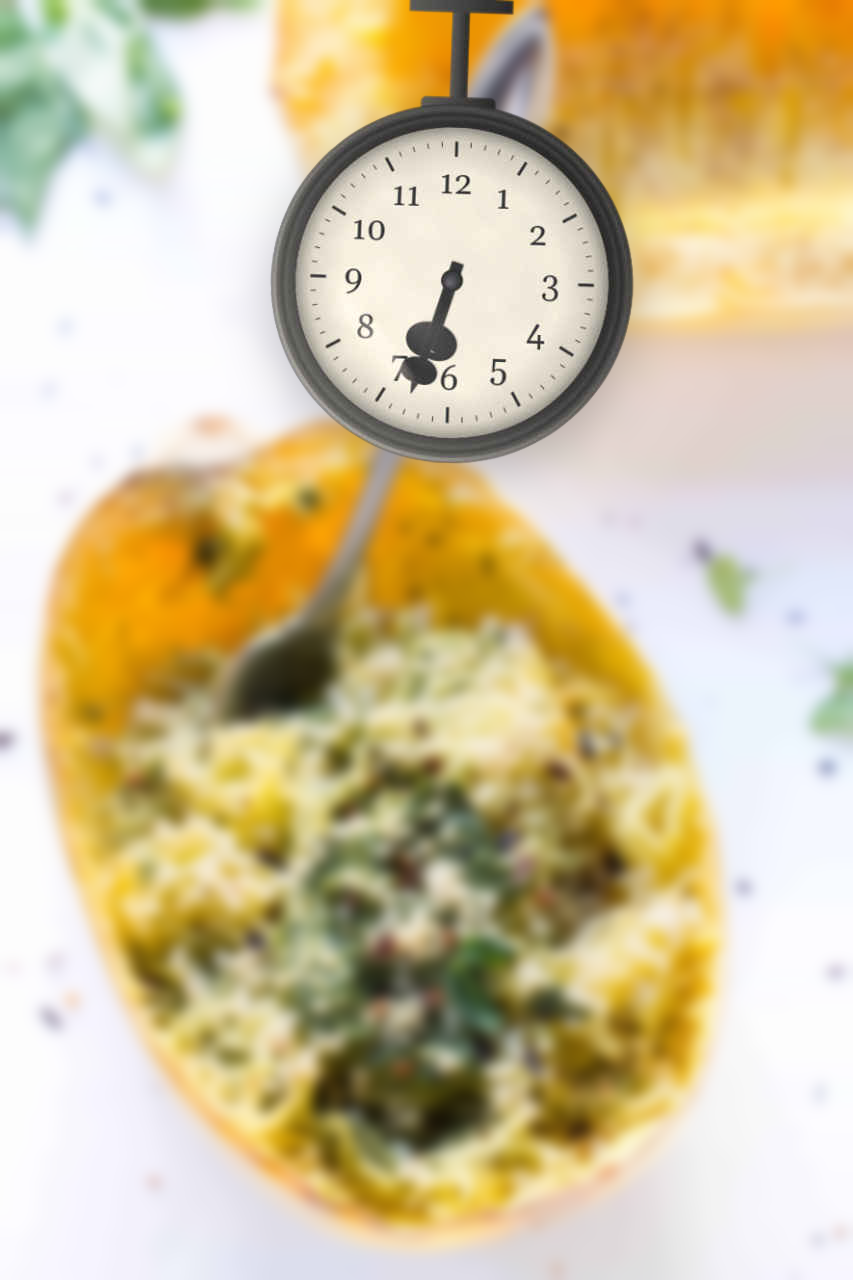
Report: {"hour": 6, "minute": 33}
